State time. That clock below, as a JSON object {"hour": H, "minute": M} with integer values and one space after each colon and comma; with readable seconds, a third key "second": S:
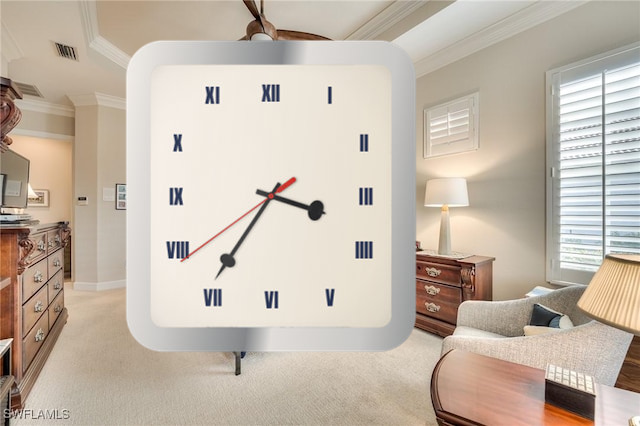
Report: {"hour": 3, "minute": 35, "second": 39}
